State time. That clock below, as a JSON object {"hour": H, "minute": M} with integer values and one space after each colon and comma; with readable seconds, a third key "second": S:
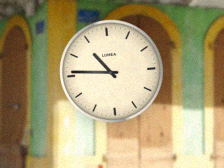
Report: {"hour": 10, "minute": 46}
